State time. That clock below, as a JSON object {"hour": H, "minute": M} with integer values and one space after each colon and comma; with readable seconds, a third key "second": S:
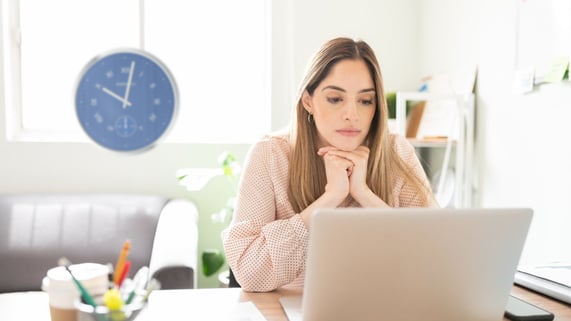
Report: {"hour": 10, "minute": 2}
